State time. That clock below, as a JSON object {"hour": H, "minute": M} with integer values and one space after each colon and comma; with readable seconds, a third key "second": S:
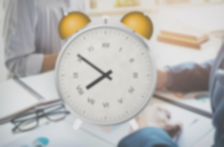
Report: {"hour": 7, "minute": 51}
